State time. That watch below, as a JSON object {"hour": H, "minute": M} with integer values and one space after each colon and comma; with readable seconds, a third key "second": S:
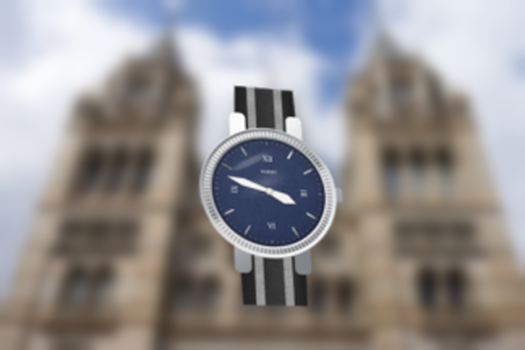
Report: {"hour": 3, "minute": 48}
